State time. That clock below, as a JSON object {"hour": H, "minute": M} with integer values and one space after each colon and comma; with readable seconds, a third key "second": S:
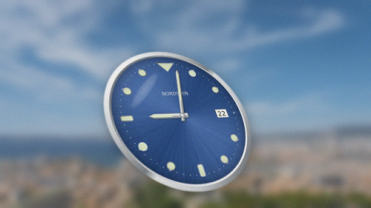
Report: {"hour": 9, "minute": 2}
